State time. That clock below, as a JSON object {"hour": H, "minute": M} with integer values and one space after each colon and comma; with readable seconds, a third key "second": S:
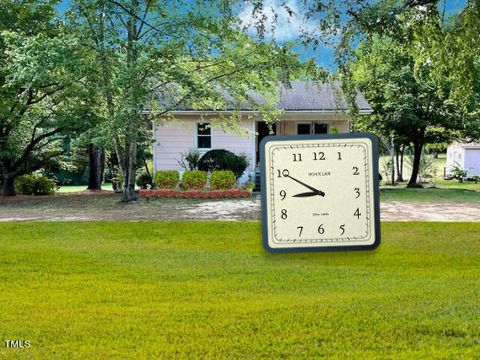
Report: {"hour": 8, "minute": 50}
